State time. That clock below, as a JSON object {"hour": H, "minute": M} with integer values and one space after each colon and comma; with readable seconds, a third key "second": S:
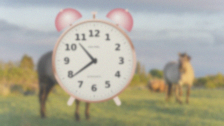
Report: {"hour": 10, "minute": 39}
